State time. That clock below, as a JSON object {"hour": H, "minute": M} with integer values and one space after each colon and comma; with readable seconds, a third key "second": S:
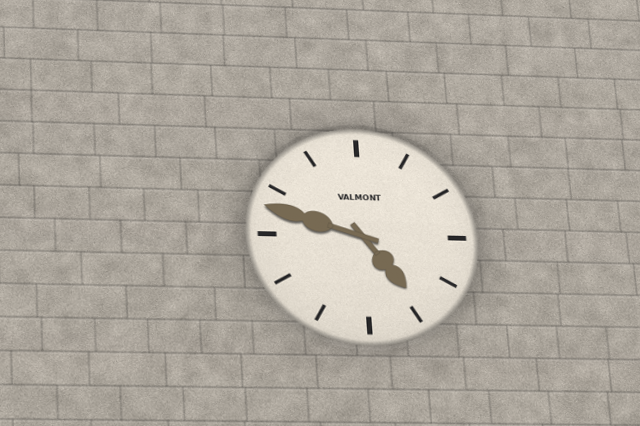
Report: {"hour": 4, "minute": 48}
